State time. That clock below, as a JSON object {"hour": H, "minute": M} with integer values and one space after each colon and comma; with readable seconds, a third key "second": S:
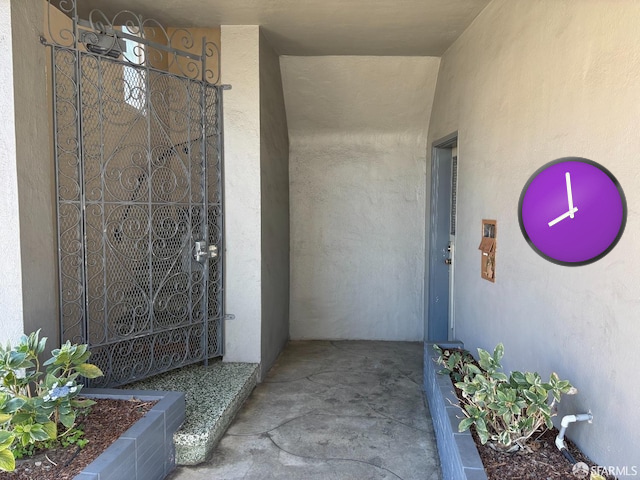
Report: {"hour": 7, "minute": 59}
